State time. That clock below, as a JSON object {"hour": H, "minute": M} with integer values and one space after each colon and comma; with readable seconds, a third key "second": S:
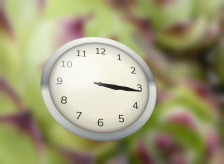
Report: {"hour": 3, "minute": 16}
